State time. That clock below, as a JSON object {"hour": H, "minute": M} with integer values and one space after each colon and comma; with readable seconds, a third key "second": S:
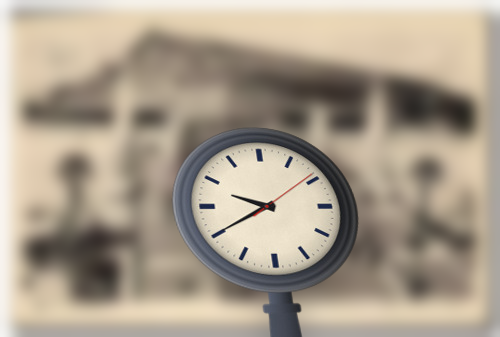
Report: {"hour": 9, "minute": 40, "second": 9}
